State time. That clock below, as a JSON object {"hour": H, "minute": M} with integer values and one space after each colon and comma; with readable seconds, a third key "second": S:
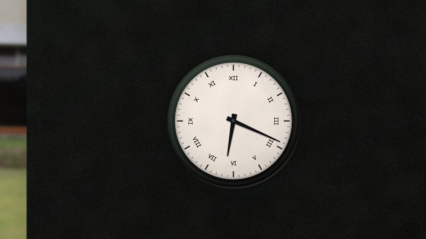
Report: {"hour": 6, "minute": 19}
